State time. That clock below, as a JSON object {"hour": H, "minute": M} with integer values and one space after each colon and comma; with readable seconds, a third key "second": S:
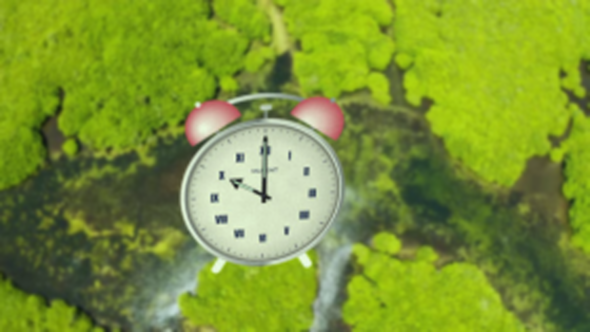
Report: {"hour": 10, "minute": 0}
